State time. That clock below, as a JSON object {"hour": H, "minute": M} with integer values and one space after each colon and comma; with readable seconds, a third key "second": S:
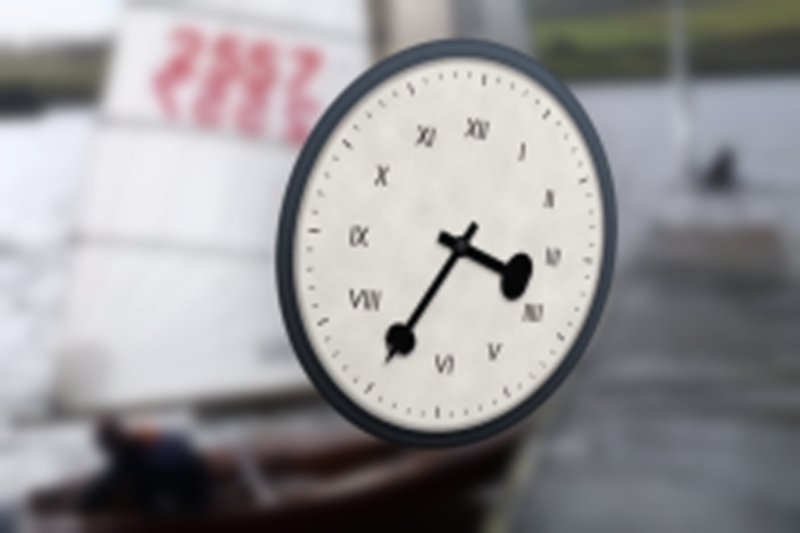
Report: {"hour": 3, "minute": 35}
